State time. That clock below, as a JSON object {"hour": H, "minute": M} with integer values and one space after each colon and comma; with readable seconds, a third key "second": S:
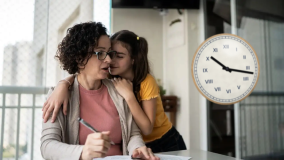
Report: {"hour": 10, "minute": 17}
